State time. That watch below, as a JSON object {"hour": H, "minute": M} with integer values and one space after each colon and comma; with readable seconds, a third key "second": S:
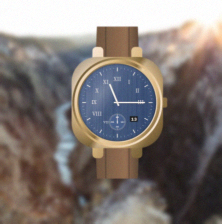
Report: {"hour": 11, "minute": 15}
